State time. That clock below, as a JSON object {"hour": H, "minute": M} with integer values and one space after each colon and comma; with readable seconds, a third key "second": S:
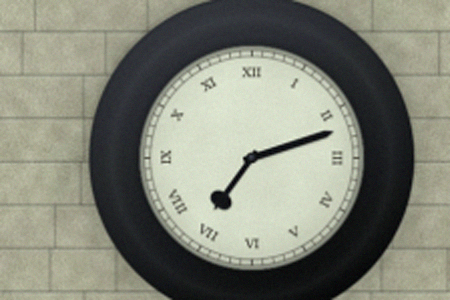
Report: {"hour": 7, "minute": 12}
